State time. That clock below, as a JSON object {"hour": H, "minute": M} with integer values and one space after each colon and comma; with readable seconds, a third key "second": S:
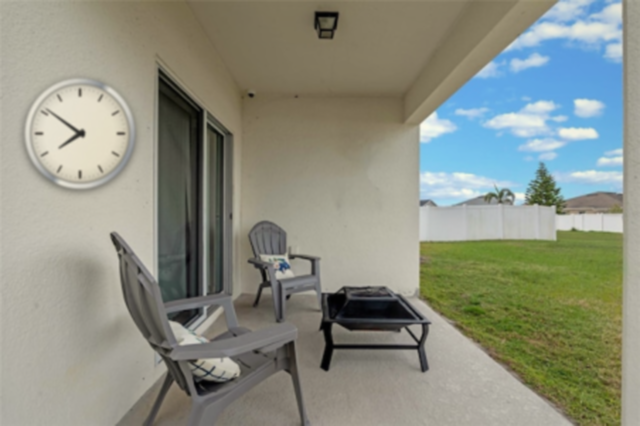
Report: {"hour": 7, "minute": 51}
